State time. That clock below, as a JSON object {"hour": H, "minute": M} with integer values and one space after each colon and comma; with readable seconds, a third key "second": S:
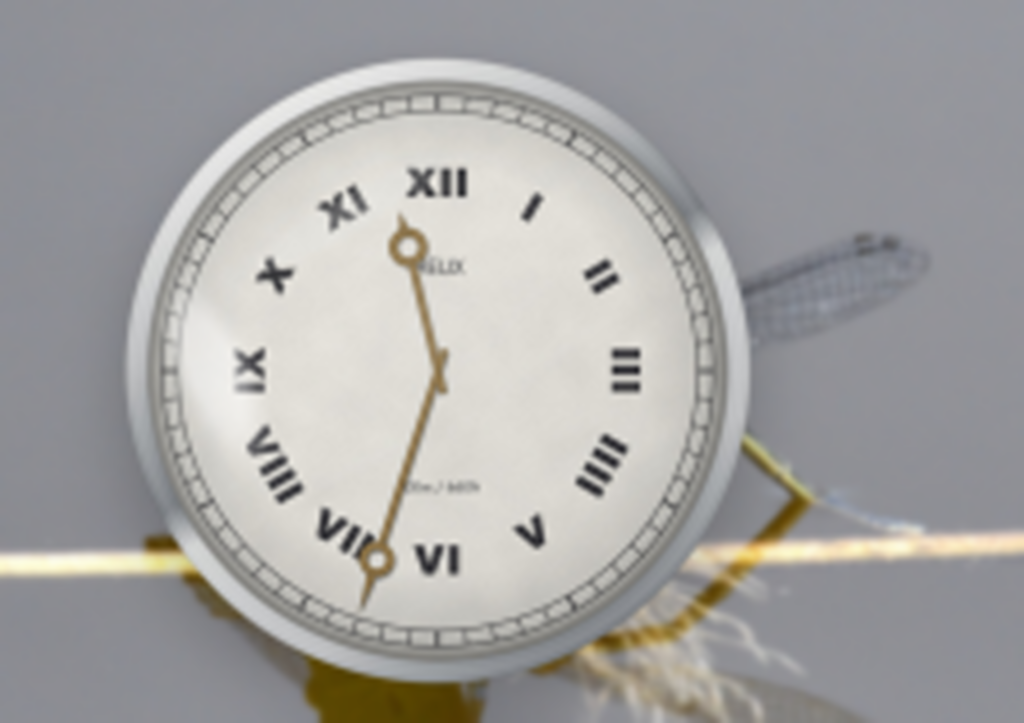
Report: {"hour": 11, "minute": 33}
